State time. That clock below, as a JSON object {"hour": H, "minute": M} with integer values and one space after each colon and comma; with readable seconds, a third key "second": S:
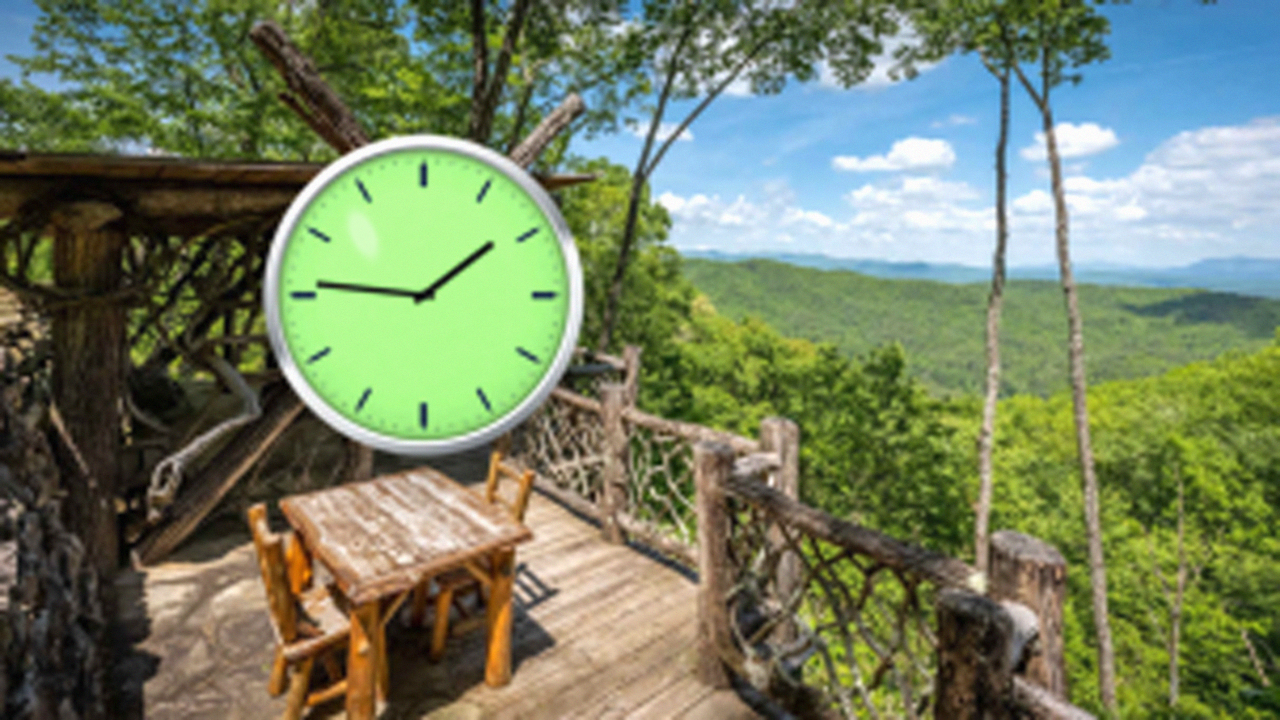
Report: {"hour": 1, "minute": 46}
